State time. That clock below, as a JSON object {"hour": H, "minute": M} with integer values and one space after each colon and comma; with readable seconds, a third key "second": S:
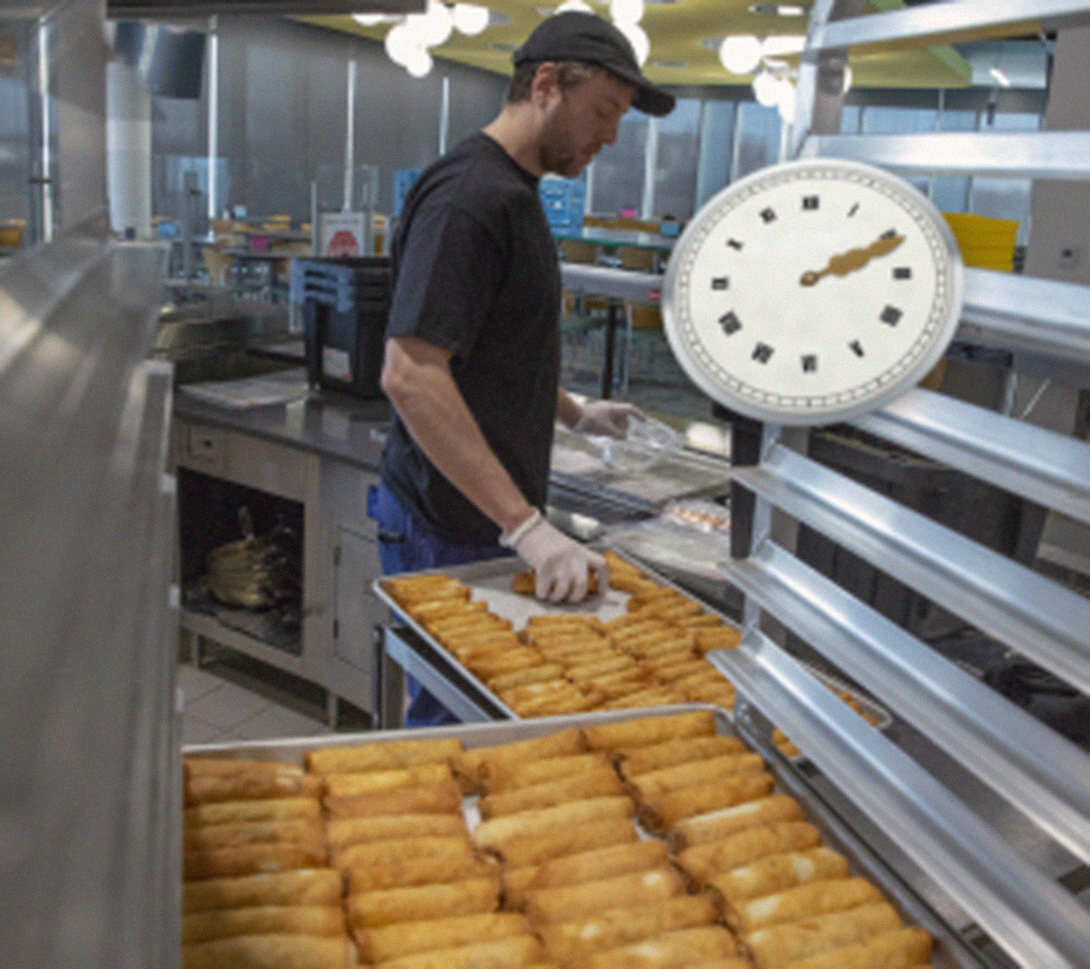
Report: {"hour": 2, "minute": 11}
